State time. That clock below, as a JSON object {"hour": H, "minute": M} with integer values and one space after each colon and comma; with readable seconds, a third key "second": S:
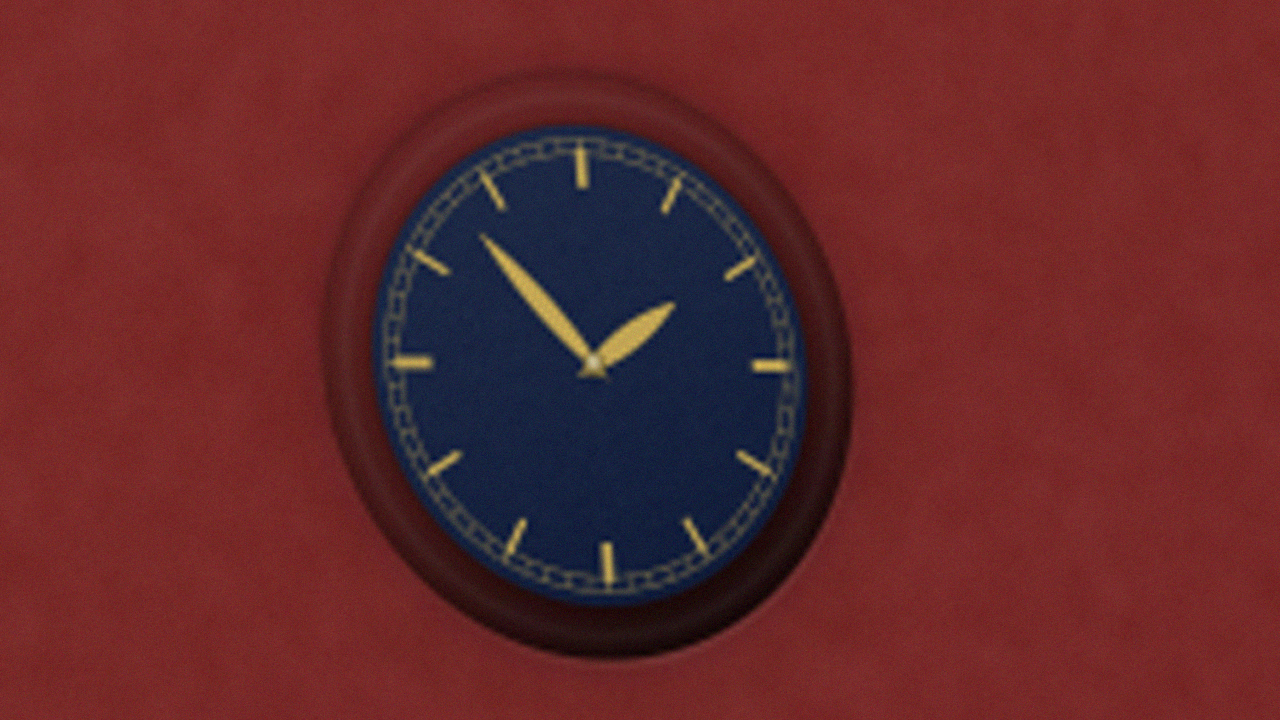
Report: {"hour": 1, "minute": 53}
